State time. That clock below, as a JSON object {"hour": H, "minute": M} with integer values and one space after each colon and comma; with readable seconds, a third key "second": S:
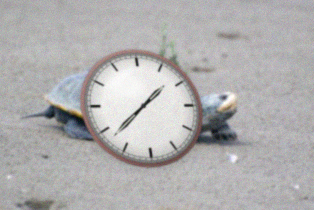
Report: {"hour": 1, "minute": 38}
